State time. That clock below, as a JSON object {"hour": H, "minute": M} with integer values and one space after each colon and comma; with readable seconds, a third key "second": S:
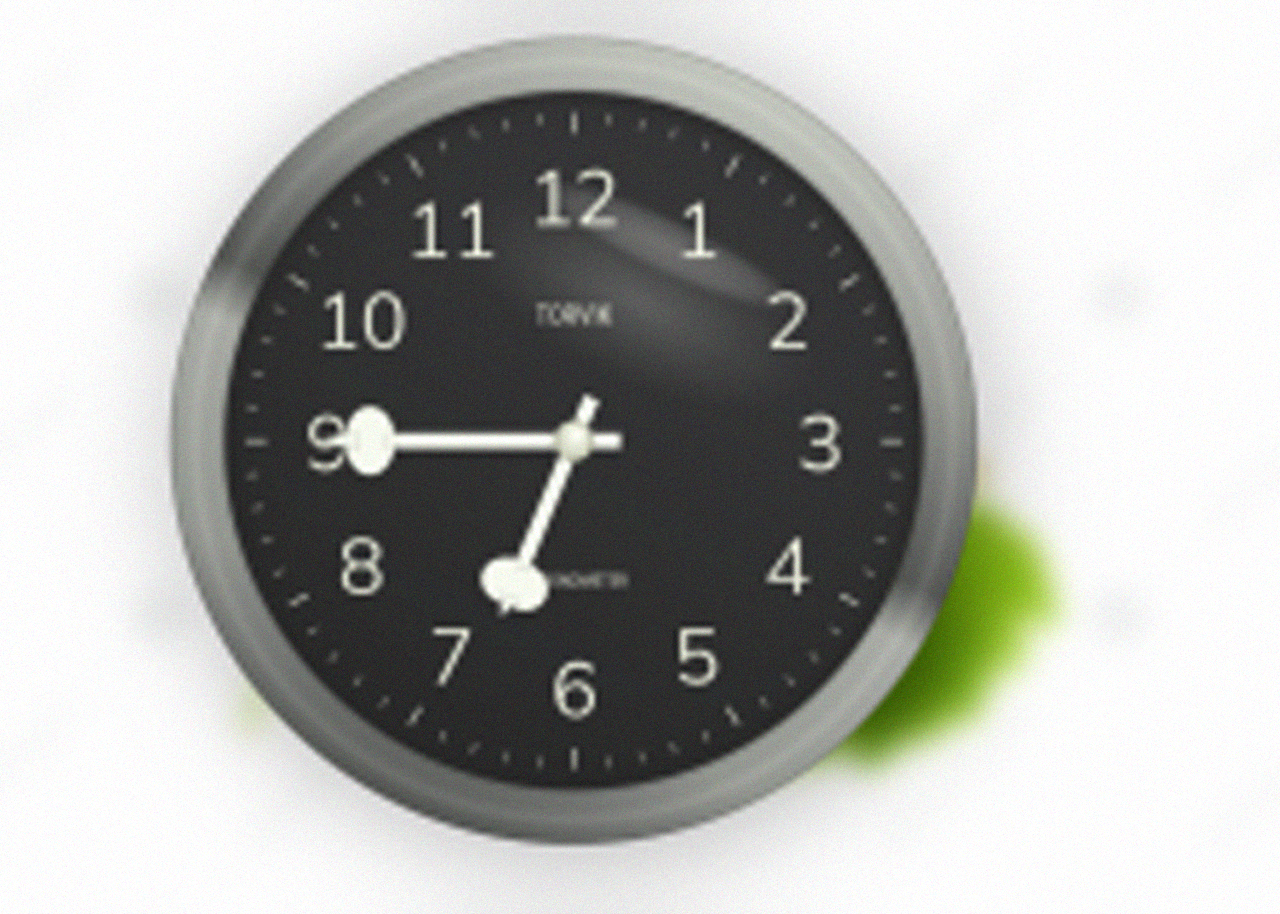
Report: {"hour": 6, "minute": 45}
